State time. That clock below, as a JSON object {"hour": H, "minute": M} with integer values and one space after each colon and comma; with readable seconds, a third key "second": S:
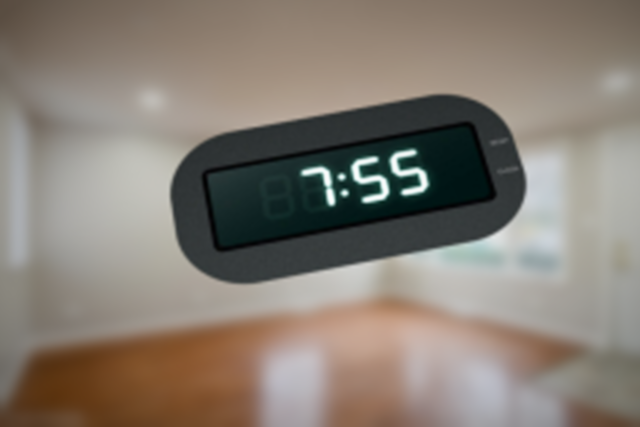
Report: {"hour": 7, "minute": 55}
